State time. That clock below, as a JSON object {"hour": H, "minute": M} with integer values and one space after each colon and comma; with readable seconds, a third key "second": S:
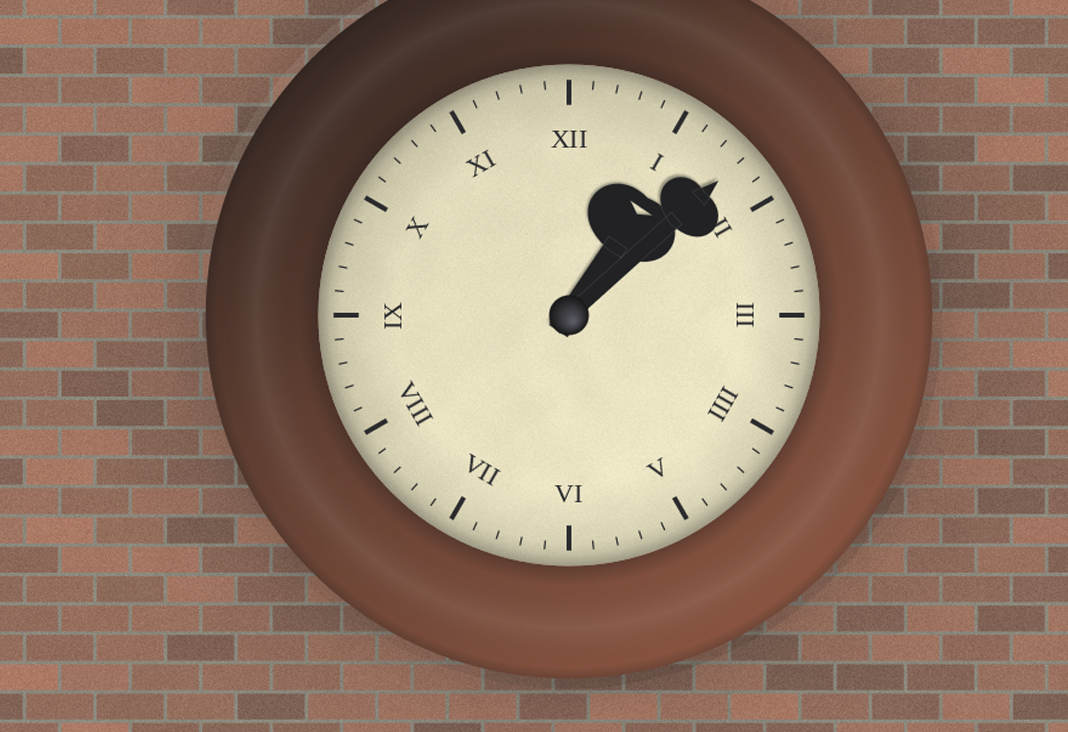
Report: {"hour": 1, "minute": 8}
